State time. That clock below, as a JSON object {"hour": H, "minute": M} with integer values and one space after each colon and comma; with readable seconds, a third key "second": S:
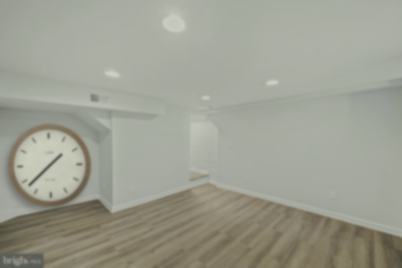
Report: {"hour": 1, "minute": 38}
